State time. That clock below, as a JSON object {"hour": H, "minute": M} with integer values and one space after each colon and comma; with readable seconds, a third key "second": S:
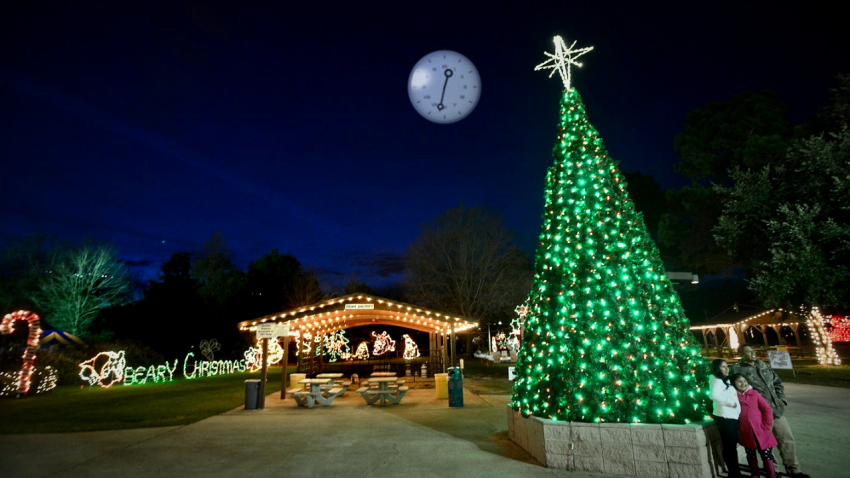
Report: {"hour": 12, "minute": 32}
